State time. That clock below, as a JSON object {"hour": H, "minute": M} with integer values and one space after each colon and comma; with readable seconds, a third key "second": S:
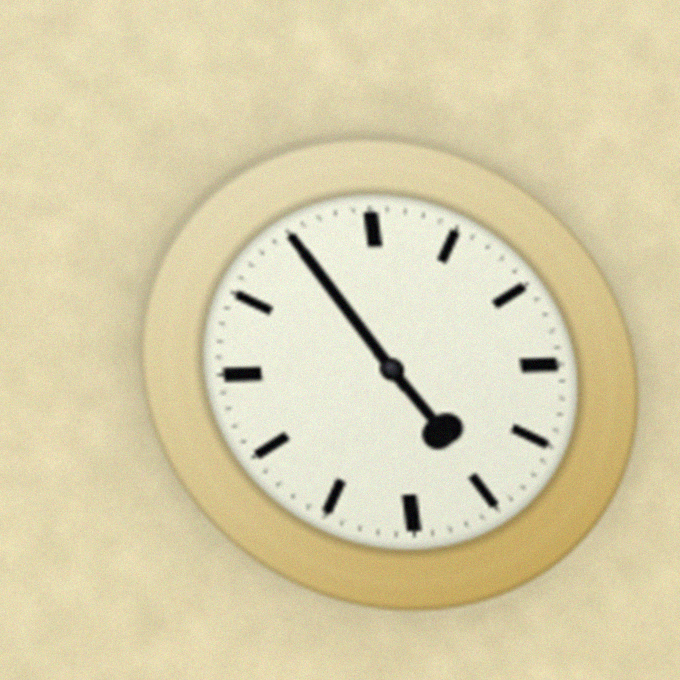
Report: {"hour": 4, "minute": 55}
